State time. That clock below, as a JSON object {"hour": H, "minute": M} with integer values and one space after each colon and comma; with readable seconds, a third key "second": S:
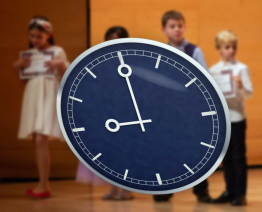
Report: {"hour": 9, "minute": 0}
